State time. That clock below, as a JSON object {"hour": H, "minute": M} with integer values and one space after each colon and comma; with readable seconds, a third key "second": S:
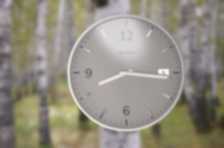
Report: {"hour": 8, "minute": 16}
